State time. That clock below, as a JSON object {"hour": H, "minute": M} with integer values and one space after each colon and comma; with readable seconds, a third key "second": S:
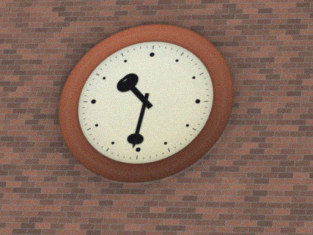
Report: {"hour": 10, "minute": 31}
